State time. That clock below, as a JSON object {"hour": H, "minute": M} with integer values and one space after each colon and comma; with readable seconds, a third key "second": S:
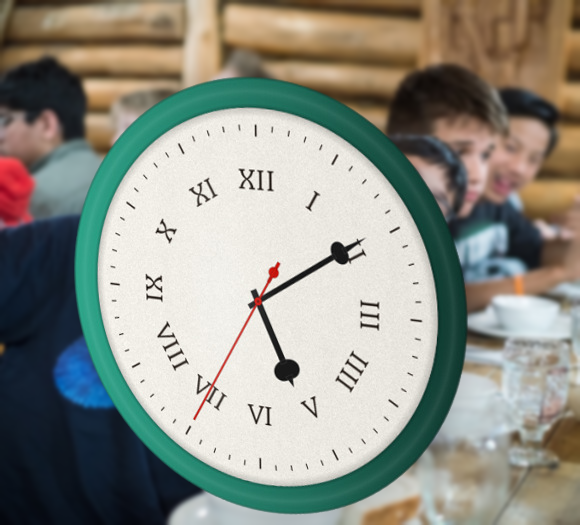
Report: {"hour": 5, "minute": 9, "second": 35}
